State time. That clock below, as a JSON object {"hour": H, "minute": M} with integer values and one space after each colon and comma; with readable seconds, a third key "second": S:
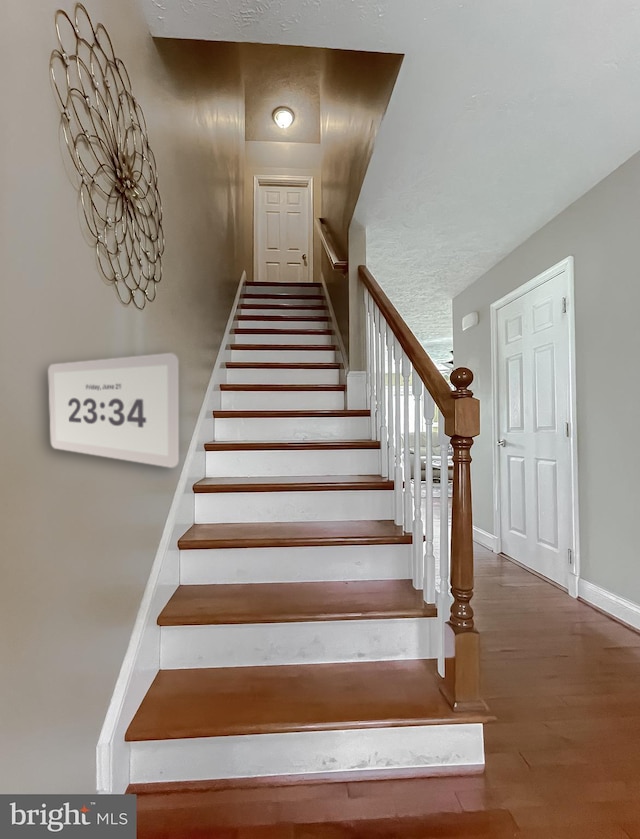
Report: {"hour": 23, "minute": 34}
